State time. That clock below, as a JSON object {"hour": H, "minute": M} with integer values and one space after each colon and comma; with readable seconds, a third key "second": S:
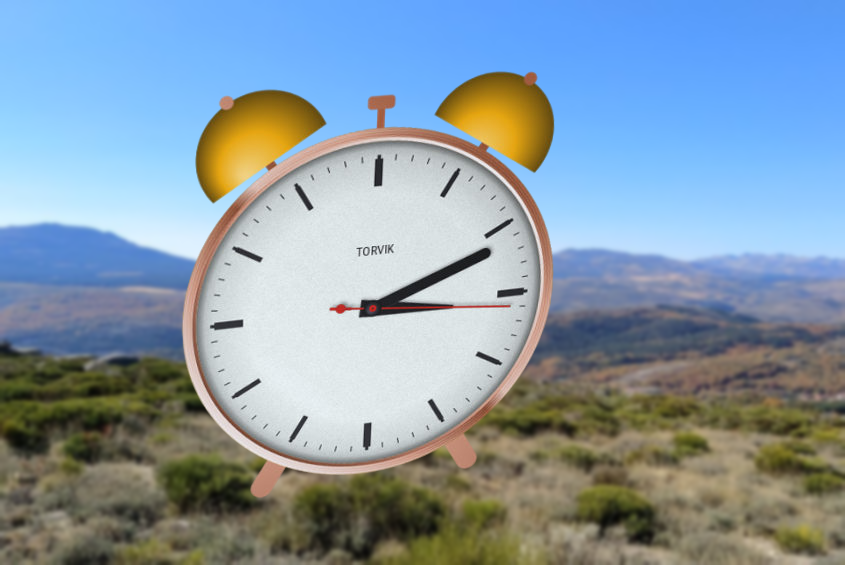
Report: {"hour": 3, "minute": 11, "second": 16}
